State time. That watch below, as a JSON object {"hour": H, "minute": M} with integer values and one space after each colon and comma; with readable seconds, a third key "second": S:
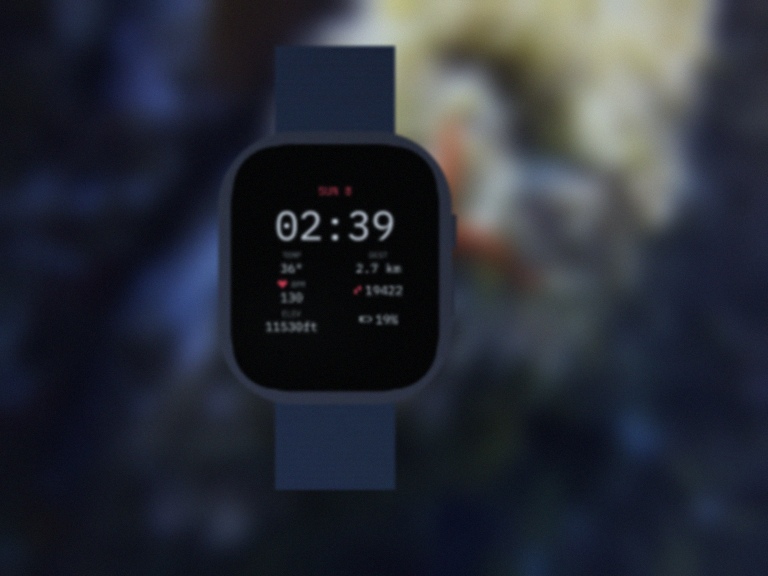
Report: {"hour": 2, "minute": 39}
